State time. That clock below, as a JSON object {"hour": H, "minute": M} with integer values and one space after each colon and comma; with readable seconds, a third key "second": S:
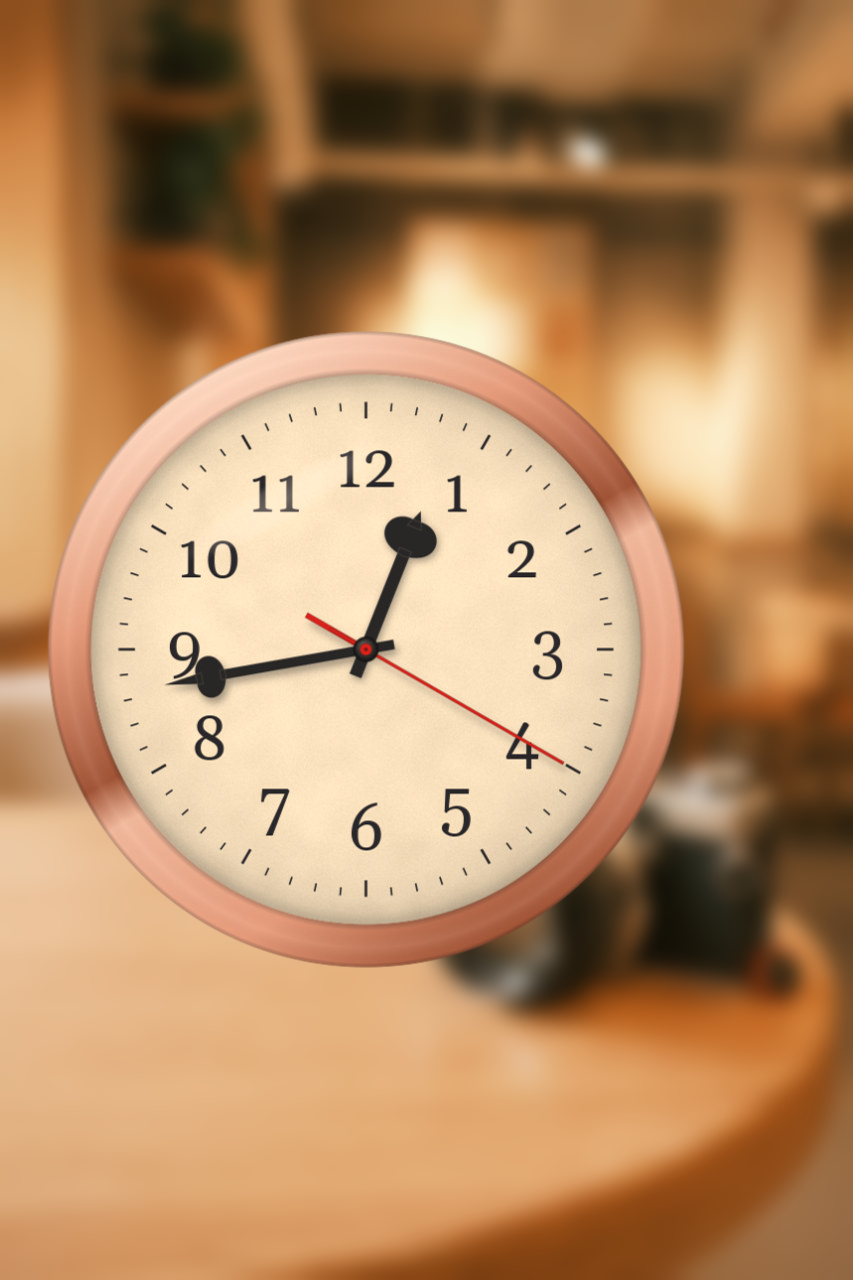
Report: {"hour": 12, "minute": 43, "second": 20}
